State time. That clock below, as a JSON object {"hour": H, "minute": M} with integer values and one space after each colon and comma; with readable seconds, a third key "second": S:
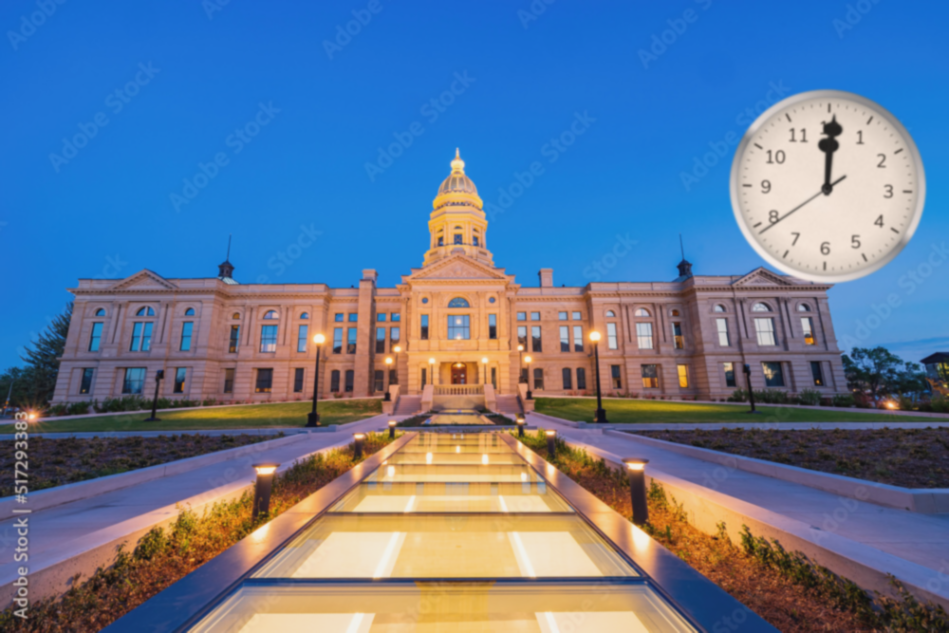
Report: {"hour": 12, "minute": 0, "second": 39}
